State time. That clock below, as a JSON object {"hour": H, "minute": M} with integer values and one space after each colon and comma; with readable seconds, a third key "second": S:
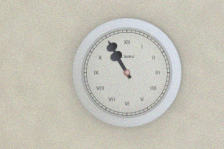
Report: {"hour": 10, "minute": 55}
